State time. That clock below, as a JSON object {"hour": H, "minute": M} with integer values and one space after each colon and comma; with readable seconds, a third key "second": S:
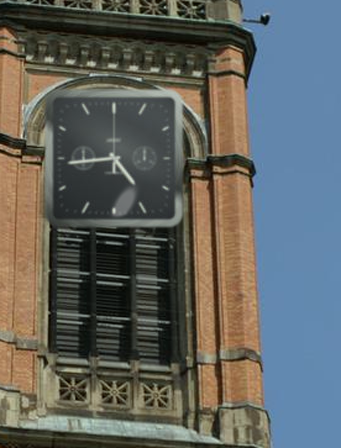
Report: {"hour": 4, "minute": 44}
